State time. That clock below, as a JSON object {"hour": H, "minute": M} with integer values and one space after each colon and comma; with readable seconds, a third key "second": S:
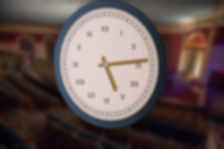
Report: {"hour": 5, "minute": 14}
